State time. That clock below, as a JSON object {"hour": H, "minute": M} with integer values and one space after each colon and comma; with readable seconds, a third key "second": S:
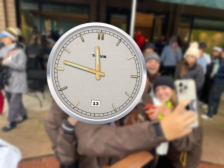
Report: {"hour": 11, "minute": 47}
